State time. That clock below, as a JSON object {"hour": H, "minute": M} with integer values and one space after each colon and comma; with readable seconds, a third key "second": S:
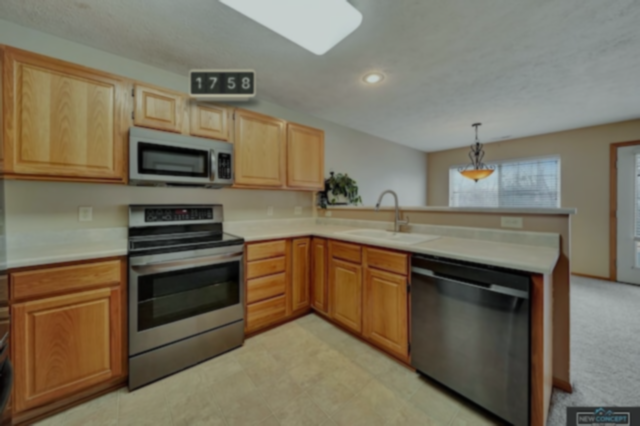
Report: {"hour": 17, "minute": 58}
